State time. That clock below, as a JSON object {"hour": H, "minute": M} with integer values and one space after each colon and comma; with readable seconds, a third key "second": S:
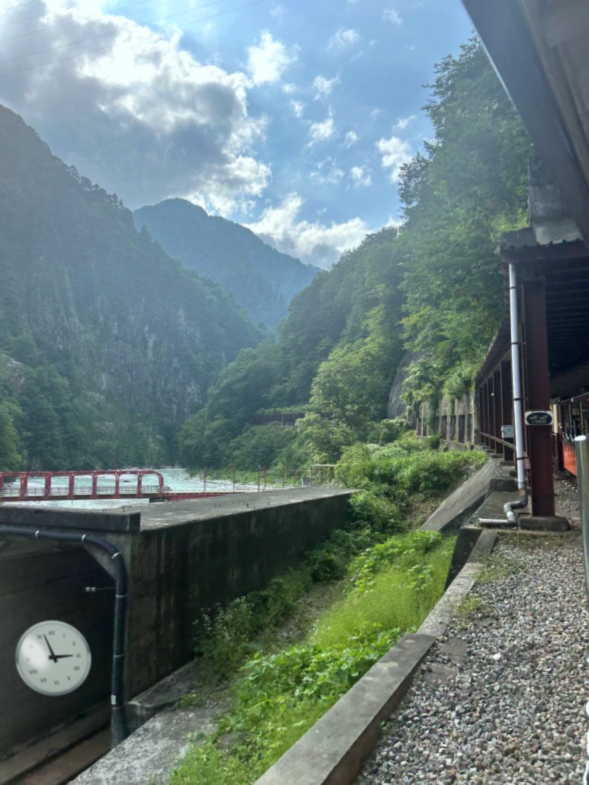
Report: {"hour": 2, "minute": 57}
